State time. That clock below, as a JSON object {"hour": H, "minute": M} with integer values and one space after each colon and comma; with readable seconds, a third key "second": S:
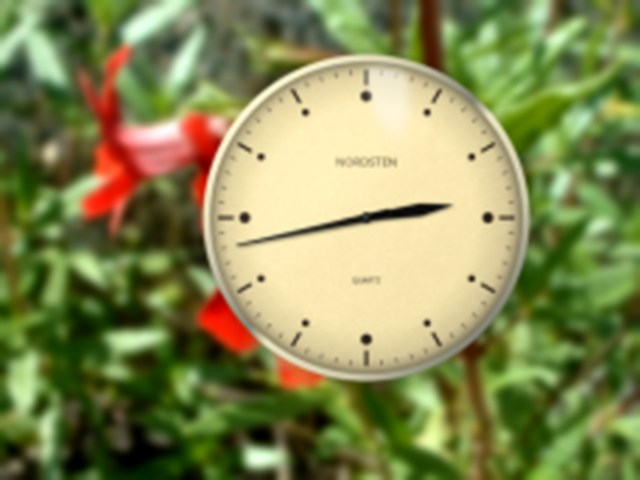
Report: {"hour": 2, "minute": 43}
